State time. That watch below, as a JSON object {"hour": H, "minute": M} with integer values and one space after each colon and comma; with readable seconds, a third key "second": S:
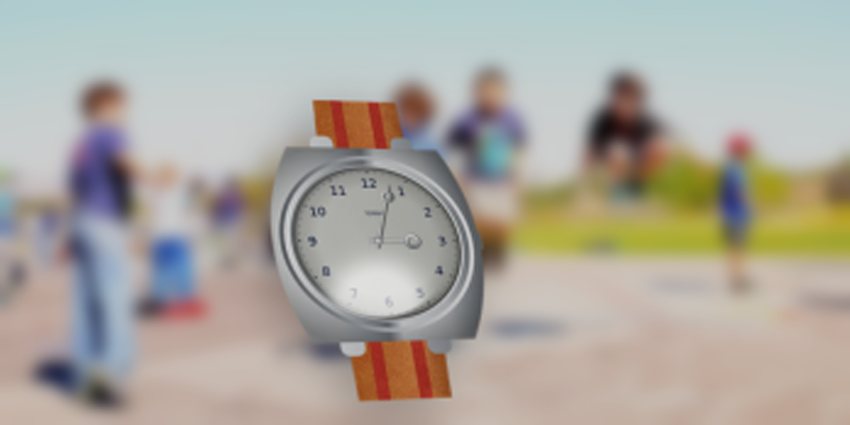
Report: {"hour": 3, "minute": 3}
